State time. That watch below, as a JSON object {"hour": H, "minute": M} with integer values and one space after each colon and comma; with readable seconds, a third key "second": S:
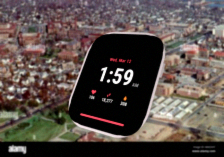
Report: {"hour": 1, "minute": 59}
